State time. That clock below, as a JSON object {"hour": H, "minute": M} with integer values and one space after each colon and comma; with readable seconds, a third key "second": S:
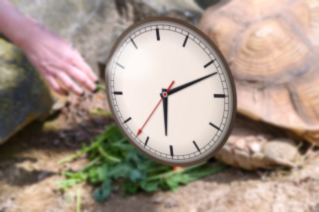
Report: {"hour": 6, "minute": 11, "second": 37}
